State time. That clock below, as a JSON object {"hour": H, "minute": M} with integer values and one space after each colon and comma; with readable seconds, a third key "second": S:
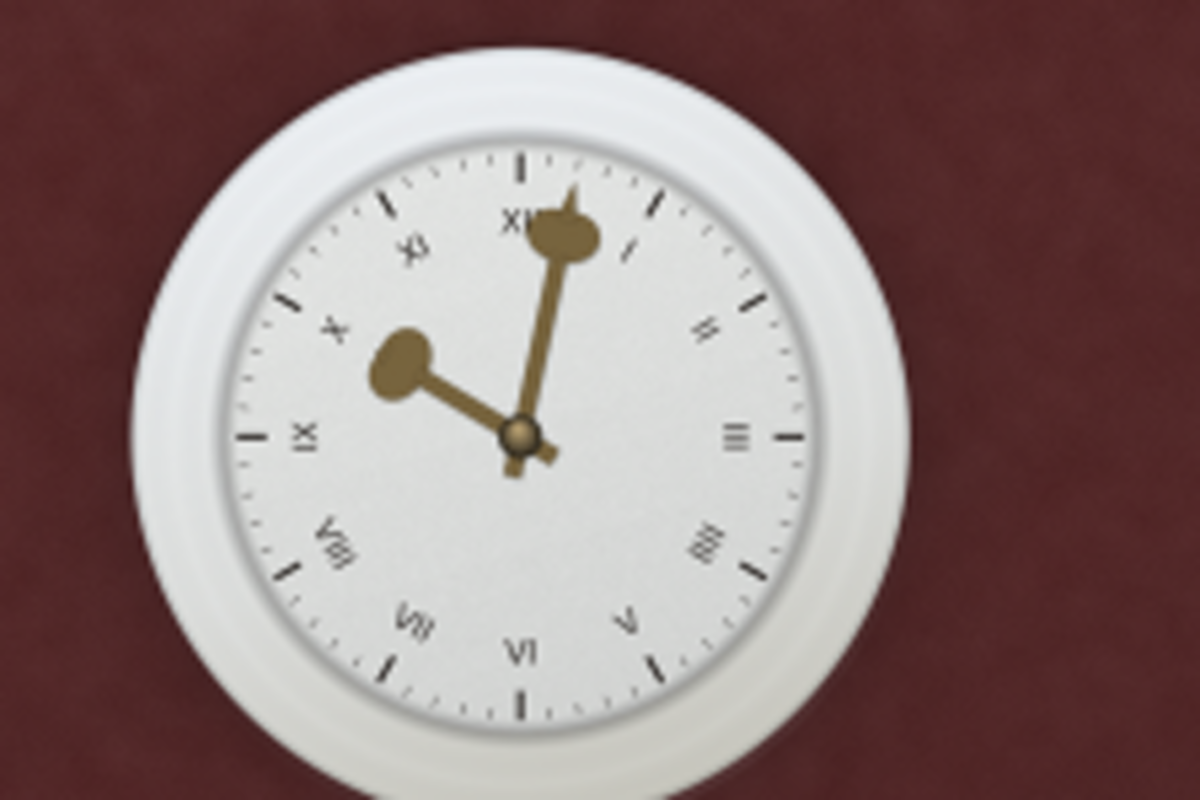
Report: {"hour": 10, "minute": 2}
